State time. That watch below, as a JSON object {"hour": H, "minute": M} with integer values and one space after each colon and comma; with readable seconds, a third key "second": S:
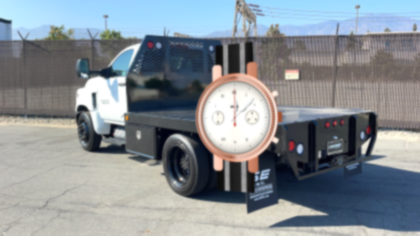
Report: {"hour": 12, "minute": 8}
